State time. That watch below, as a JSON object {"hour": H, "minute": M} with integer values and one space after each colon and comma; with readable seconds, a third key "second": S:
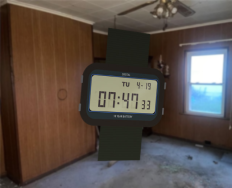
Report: {"hour": 7, "minute": 47, "second": 33}
